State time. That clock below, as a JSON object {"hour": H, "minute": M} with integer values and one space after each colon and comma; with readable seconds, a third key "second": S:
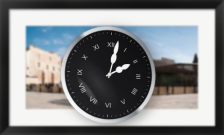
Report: {"hour": 2, "minute": 2}
